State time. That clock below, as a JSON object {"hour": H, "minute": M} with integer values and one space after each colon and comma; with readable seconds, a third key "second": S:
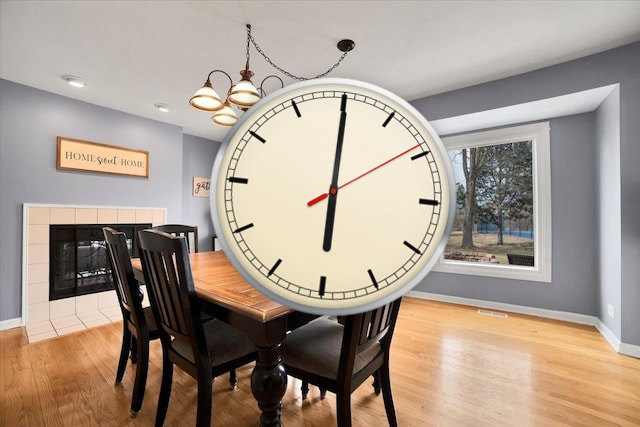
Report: {"hour": 6, "minute": 0, "second": 9}
